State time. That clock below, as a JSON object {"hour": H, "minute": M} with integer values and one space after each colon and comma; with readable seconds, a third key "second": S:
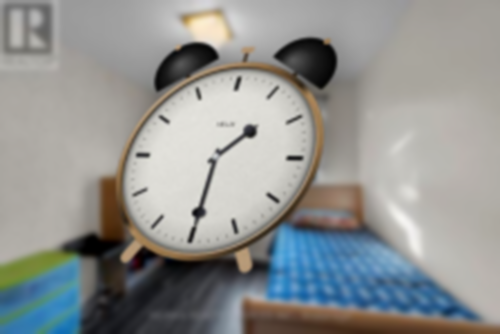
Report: {"hour": 1, "minute": 30}
